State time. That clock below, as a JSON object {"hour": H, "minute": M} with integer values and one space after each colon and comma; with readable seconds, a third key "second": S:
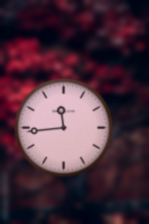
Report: {"hour": 11, "minute": 44}
